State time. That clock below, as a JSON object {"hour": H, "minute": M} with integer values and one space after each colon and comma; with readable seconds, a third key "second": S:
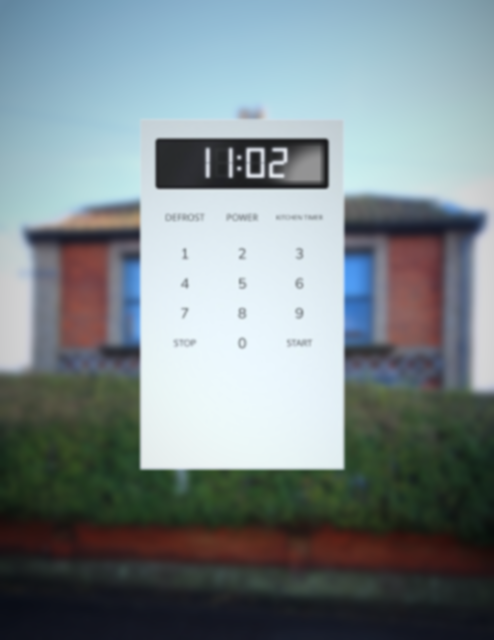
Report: {"hour": 11, "minute": 2}
